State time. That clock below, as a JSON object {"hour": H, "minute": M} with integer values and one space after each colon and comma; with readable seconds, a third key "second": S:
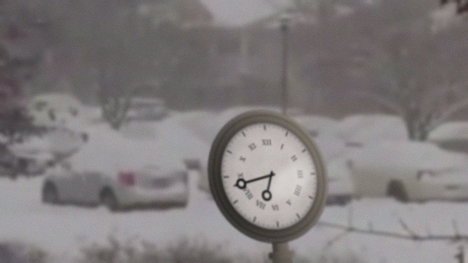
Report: {"hour": 6, "minute": 43}
